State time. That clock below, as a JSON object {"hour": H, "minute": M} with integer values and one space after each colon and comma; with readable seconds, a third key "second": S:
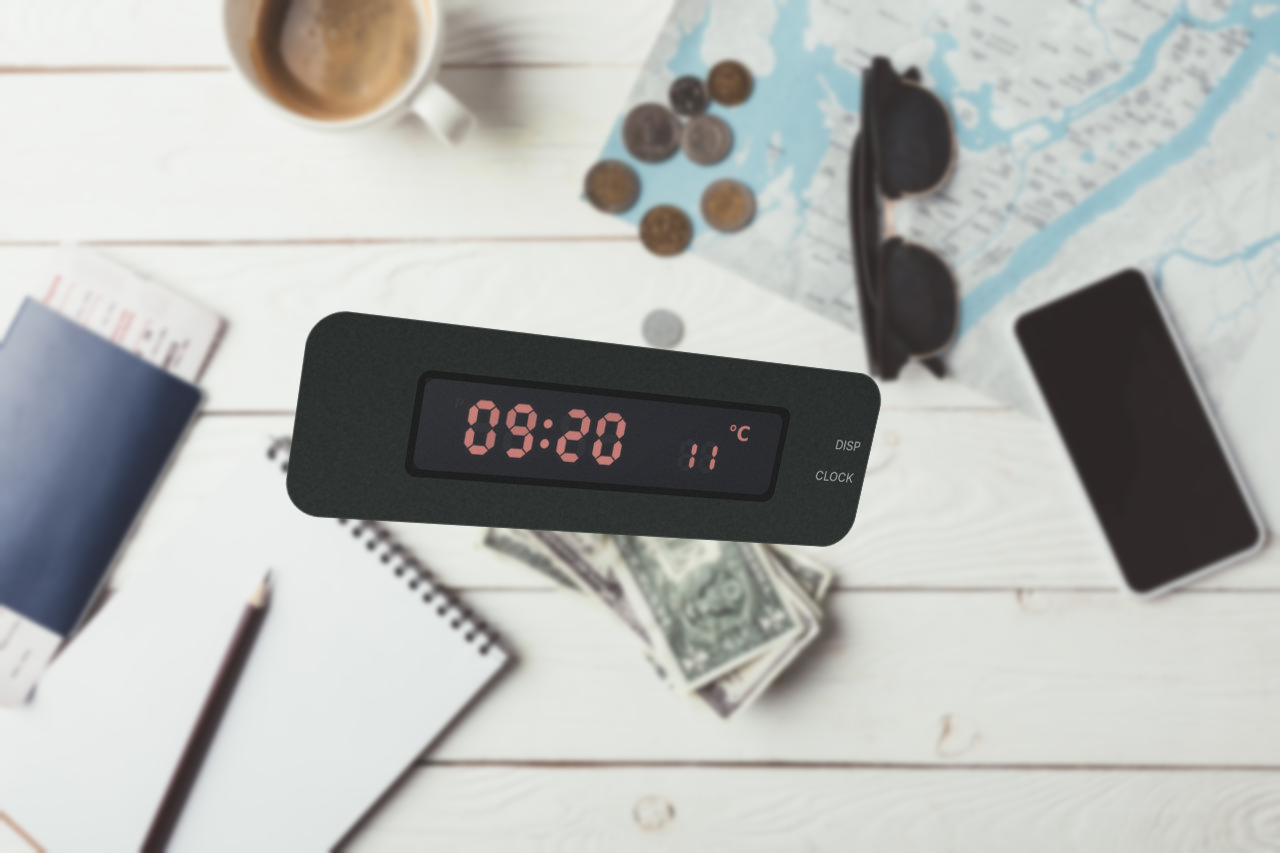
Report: {"hour": 9, "minute": 20}
